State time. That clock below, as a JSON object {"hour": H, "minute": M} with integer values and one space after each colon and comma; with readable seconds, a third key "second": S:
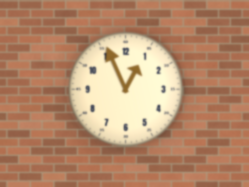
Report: {"hour": 12, "minute": 56}
